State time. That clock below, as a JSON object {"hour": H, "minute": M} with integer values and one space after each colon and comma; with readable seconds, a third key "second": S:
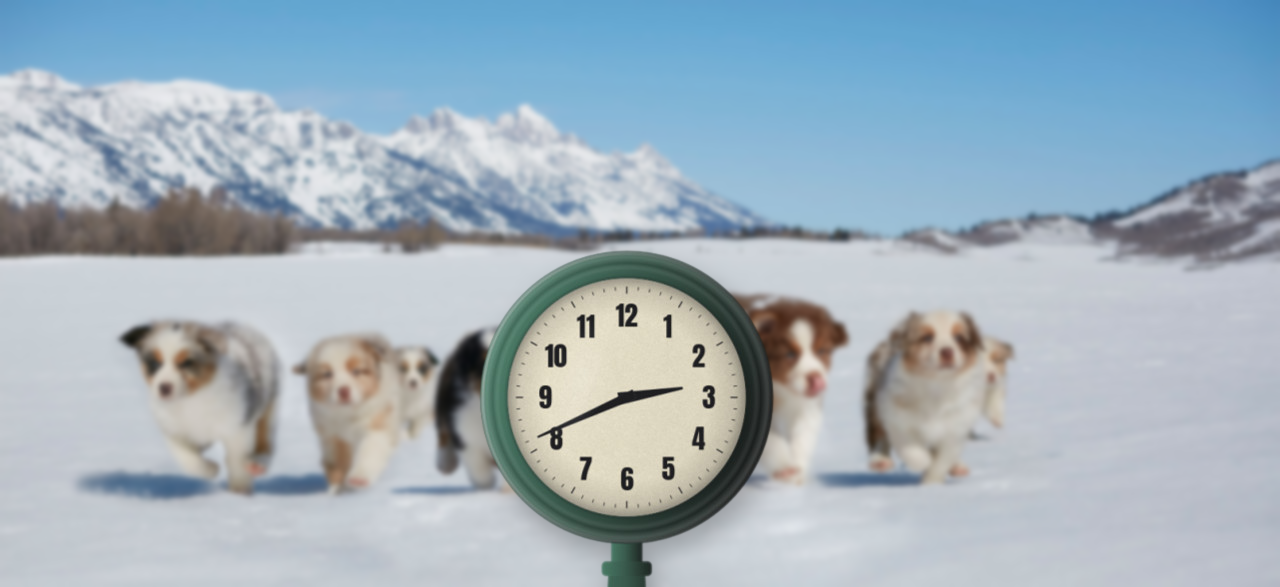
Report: {"hour": 2, "minute": 41}
